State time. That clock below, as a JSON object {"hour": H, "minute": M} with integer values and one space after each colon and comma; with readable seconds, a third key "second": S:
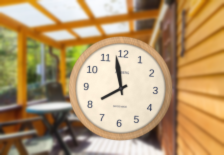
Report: {"hour": 7, "minute": 58}
